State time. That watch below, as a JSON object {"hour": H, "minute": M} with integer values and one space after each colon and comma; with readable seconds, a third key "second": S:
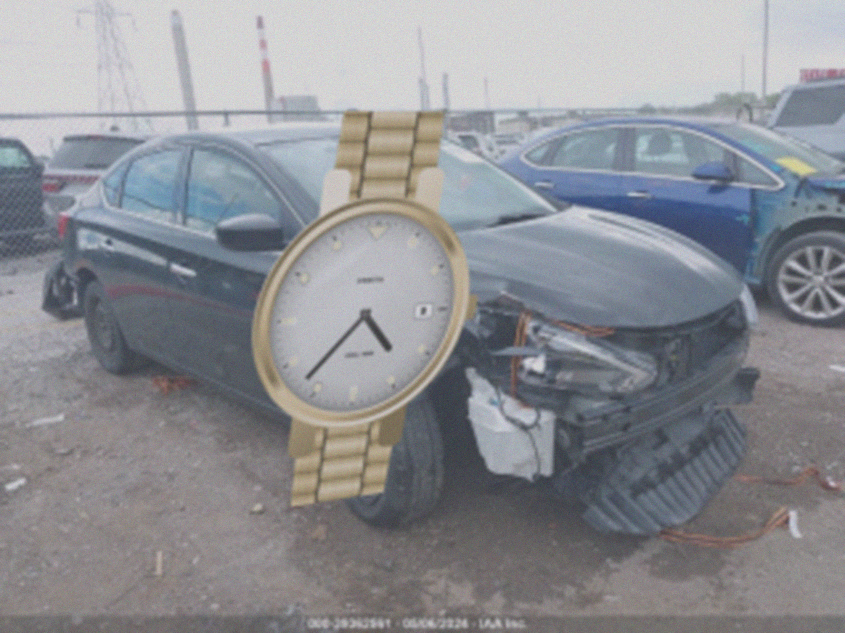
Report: {"hour": 4, "minute": 37}
